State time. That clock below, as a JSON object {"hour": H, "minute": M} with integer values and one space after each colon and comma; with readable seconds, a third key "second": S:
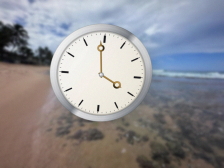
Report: {"hour": 3, "minute": 59}
